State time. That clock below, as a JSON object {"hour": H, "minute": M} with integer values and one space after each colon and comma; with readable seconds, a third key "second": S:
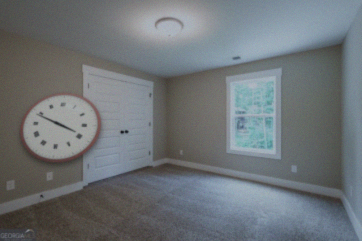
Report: {"hour": 3, "minute": 49}
